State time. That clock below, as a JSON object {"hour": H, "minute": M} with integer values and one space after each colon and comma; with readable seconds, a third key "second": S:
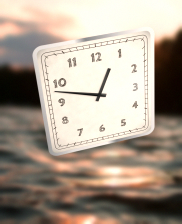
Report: {"hour": 12, "minute": 48}
